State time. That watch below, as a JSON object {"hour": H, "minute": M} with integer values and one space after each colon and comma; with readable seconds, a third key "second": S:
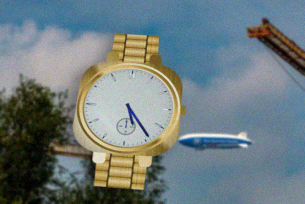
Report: {"hour": 5, "minute": 24}
